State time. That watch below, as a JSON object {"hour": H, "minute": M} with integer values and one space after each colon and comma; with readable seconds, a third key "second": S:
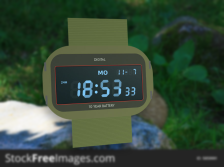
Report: {"hour": 18, "minute": 53, "second": 33}
